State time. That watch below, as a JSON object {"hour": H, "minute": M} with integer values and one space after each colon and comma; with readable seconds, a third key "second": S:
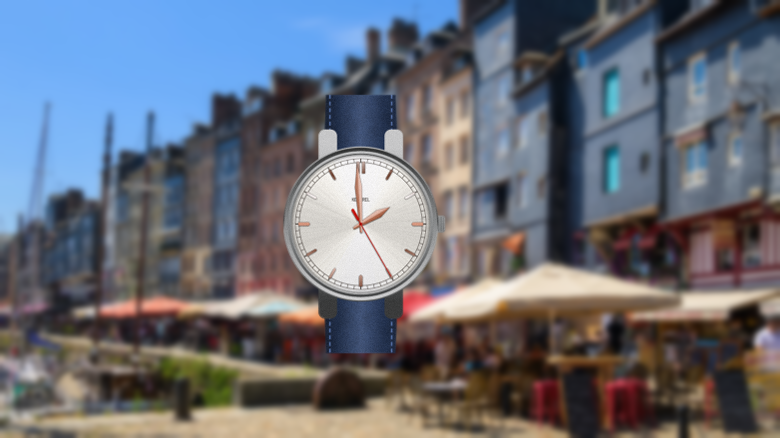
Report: {"hour": 1, "minute": 59, "second": 25}
